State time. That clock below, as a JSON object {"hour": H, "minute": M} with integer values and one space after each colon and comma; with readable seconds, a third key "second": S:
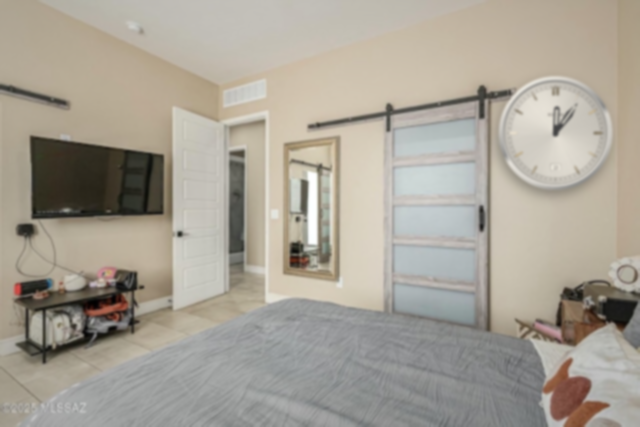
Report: {"hour": 12, "minute": 6}
